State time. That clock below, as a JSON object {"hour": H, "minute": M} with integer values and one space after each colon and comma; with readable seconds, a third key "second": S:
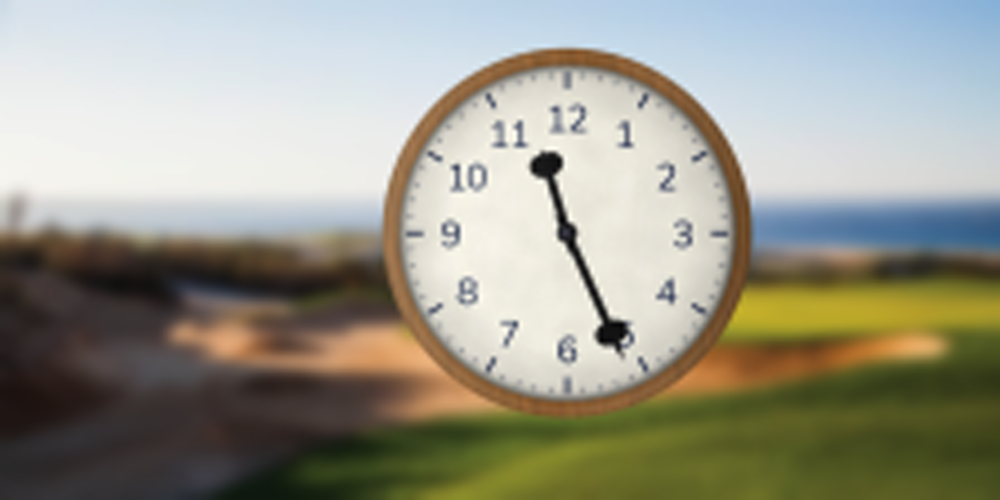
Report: {"hour": 11, "minute": 26}
